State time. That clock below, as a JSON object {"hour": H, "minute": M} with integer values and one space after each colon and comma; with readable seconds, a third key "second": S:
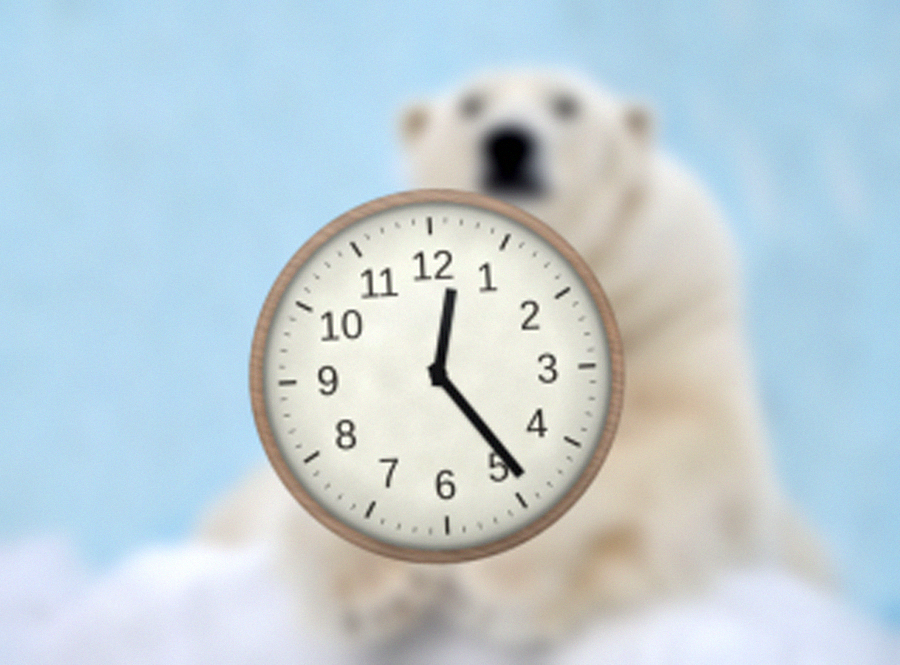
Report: {"hour": 12, "minute": 24}
